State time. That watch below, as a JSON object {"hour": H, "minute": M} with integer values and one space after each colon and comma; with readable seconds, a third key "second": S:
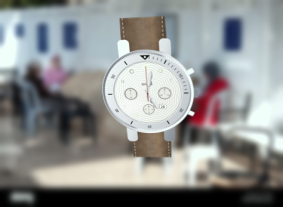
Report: {"hour": 5, "minute": 2}
